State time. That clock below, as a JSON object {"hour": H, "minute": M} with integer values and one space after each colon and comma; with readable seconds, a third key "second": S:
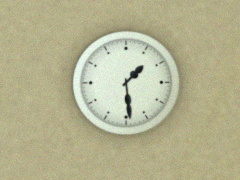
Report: {"hour": 1, "minute": 29}
